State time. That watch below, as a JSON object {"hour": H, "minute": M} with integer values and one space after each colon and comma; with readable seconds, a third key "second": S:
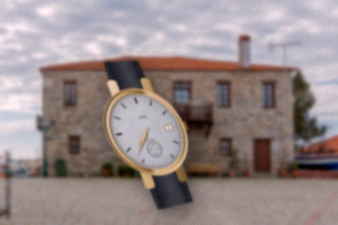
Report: {"hour": 7, "minute": 37}
